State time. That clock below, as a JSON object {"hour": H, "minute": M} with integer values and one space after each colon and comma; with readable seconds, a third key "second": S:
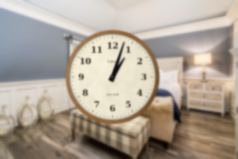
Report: {"hour": 1, "minute": 3}
